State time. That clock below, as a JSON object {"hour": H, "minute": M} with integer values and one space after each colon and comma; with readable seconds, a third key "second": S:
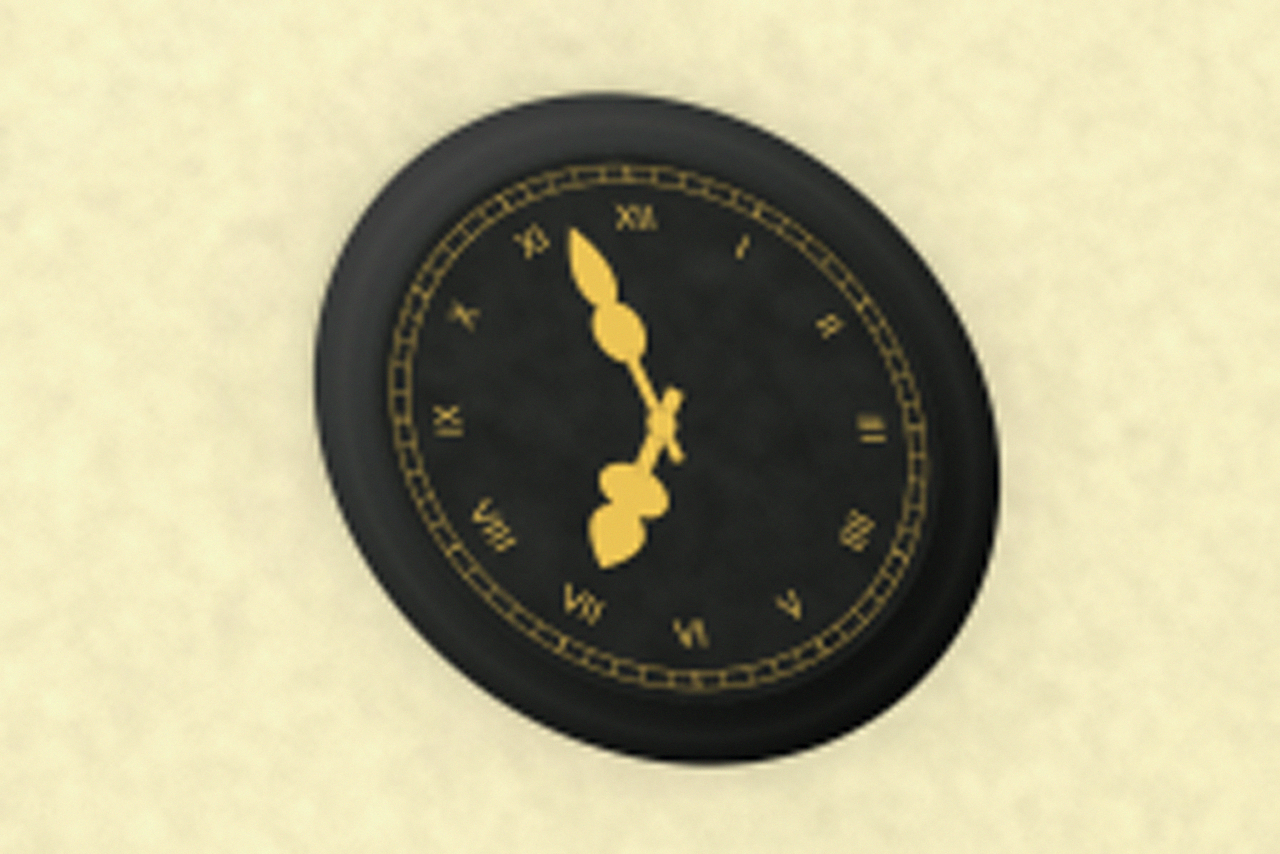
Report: {"hour": 6, "minute": 57}
